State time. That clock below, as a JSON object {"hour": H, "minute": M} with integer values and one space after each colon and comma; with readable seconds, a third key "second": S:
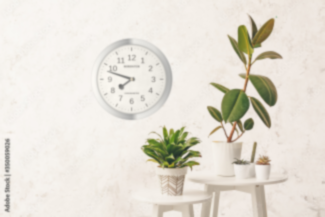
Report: {"hour": 7, "minute": 48}
